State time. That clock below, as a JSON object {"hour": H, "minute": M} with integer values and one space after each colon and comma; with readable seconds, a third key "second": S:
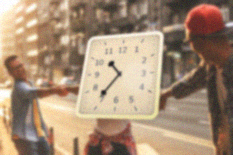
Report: {"hour": 10, "minute": 36}
